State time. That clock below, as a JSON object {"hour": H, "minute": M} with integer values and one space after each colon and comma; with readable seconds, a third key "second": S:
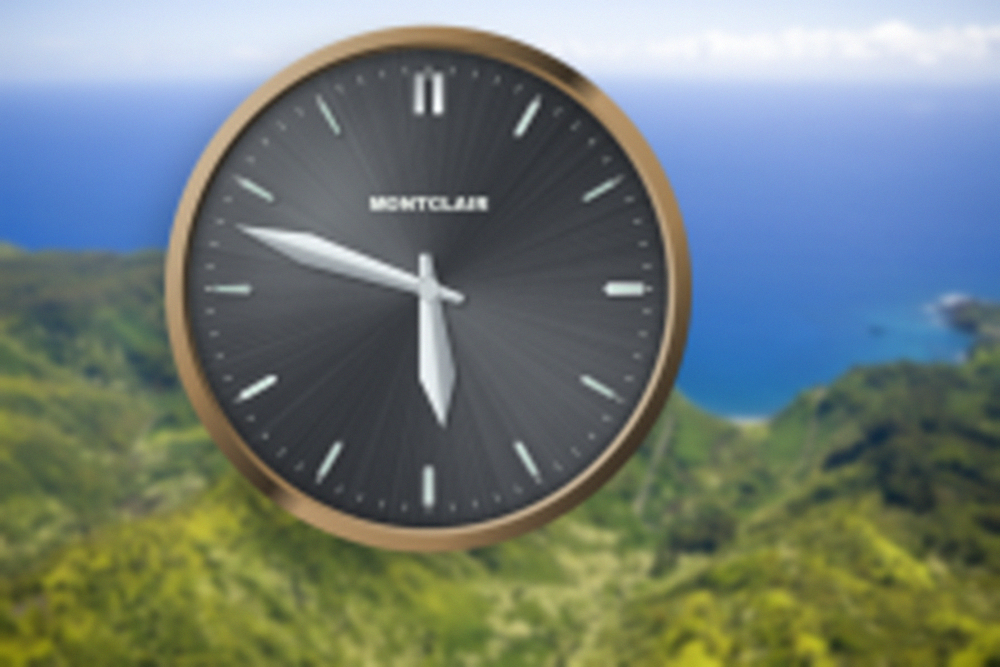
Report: {"hour": 5, "minute": 48}
